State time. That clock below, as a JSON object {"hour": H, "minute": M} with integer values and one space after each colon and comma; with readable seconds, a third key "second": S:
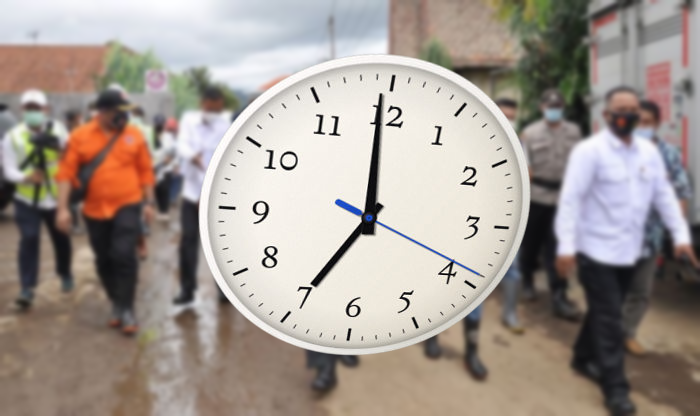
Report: {"hour": 6, "minute": 59, "second": 19}
